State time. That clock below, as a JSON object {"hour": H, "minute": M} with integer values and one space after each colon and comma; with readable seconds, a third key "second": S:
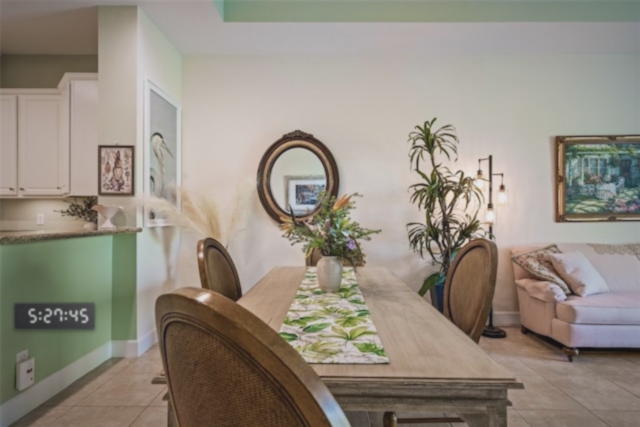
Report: {"hour": 5, "minute": 27, "second": 45}
